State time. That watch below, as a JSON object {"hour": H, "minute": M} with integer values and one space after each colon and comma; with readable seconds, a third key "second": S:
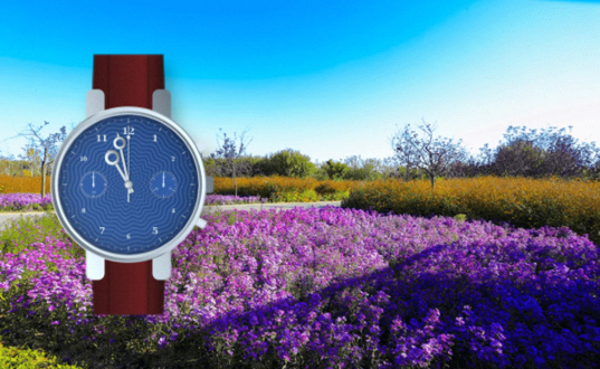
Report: {"hour": 10, "minute": 58}
